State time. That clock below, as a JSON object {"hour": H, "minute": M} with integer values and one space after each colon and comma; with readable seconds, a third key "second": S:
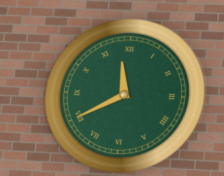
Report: {"hour": 11, "minute": 40}
